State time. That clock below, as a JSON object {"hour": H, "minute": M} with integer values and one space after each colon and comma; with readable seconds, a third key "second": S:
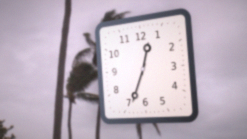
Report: {"hour": 12, "minute": 34}
